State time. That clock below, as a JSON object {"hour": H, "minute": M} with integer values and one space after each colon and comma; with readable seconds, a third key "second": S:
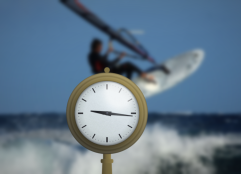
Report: {"hour": 9, "minute": 16}
